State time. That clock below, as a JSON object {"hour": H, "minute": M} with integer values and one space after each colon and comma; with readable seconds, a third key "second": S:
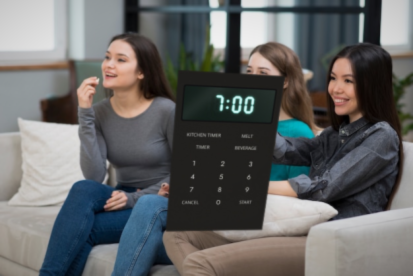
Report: {"hour": 7, "minute": 0}
